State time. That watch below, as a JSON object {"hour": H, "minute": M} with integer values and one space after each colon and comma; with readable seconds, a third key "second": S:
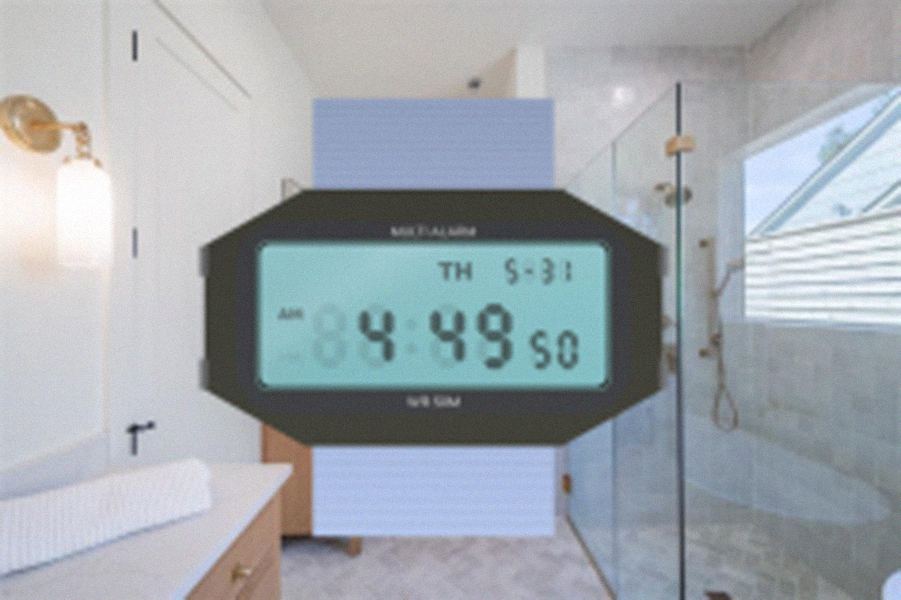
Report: {"hour": 4, "minute": 49, "second": 50}
